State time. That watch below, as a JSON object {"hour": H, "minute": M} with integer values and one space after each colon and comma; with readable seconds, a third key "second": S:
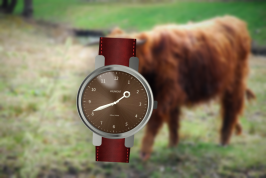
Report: {"hour": 1, "minute": 41}
